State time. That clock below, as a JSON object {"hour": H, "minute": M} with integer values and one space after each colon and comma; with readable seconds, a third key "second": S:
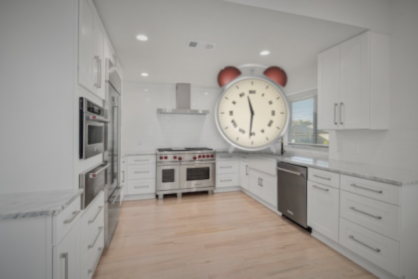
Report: {"hour": 11, "minute": 31}
